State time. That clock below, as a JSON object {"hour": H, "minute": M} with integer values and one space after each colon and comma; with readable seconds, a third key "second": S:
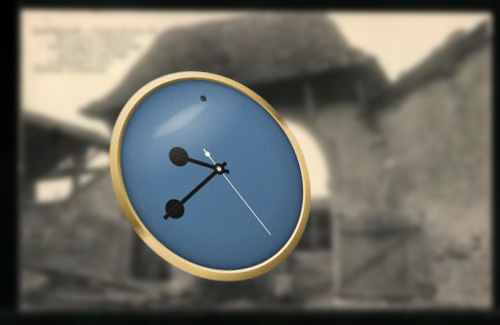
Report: {"hour": 9, "minute": 39, "second": 25}
